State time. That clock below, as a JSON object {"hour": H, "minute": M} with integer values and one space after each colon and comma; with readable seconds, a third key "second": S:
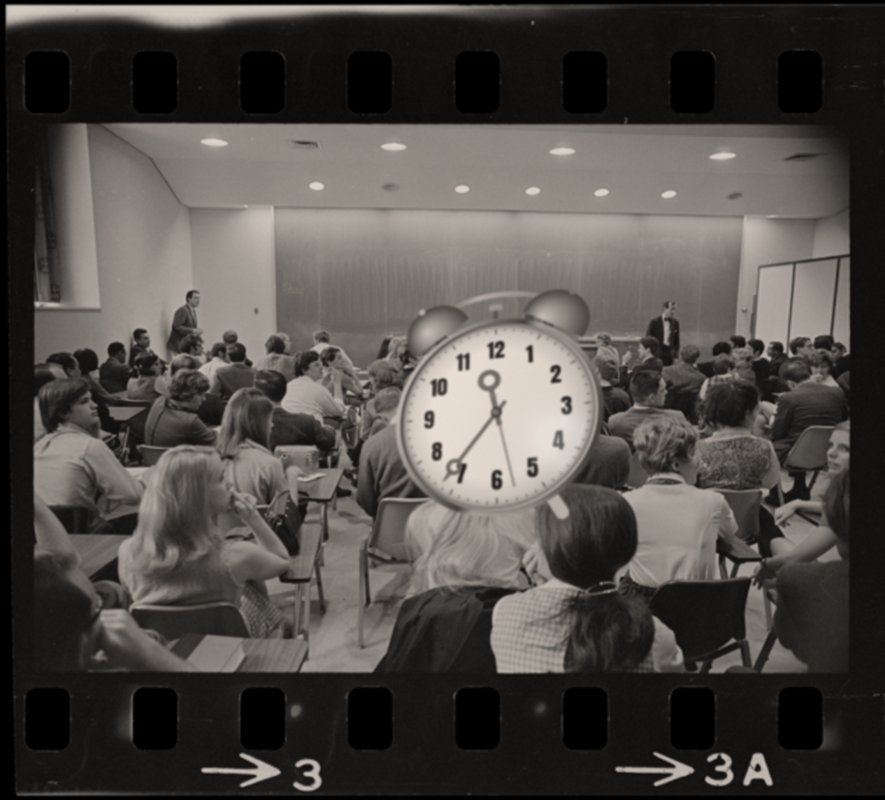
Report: {"hour": 11, "minute": 36, "second": 28}
